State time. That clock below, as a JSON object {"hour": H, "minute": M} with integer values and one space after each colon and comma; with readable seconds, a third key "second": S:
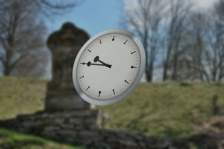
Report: {"hour": 9, "minute": 45}
